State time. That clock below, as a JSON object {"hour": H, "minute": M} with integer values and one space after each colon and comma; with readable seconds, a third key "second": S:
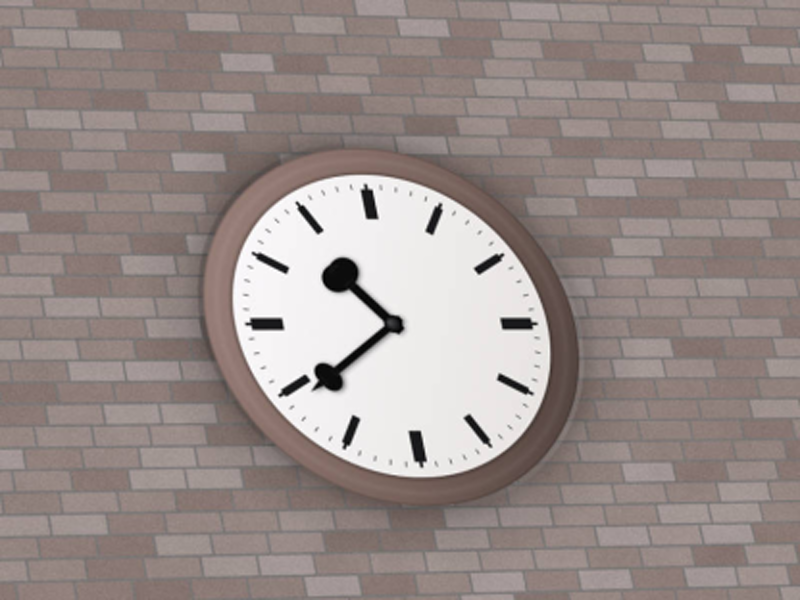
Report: {"hour": 10, "minute": 39}
